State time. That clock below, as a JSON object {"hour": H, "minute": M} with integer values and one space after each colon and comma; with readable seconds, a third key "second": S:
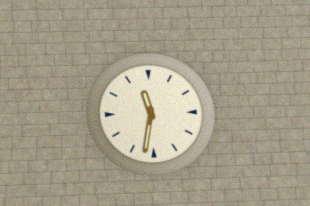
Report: {"hour": 11, "minute": 32}
